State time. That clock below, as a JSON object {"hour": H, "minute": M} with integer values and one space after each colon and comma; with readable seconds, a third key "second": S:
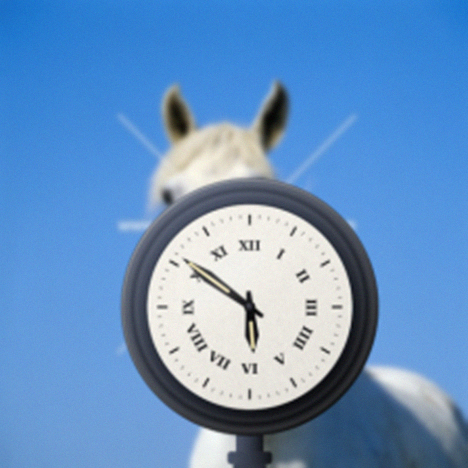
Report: {"hour": 5, "minute": 51}
